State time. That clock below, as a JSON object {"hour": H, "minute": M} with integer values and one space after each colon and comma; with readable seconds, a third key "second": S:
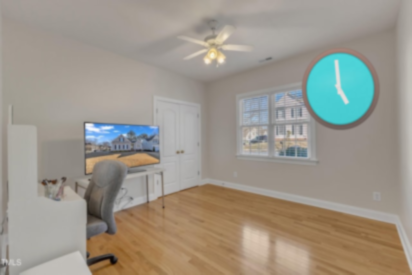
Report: {"hour": 4, "minute": 59}
